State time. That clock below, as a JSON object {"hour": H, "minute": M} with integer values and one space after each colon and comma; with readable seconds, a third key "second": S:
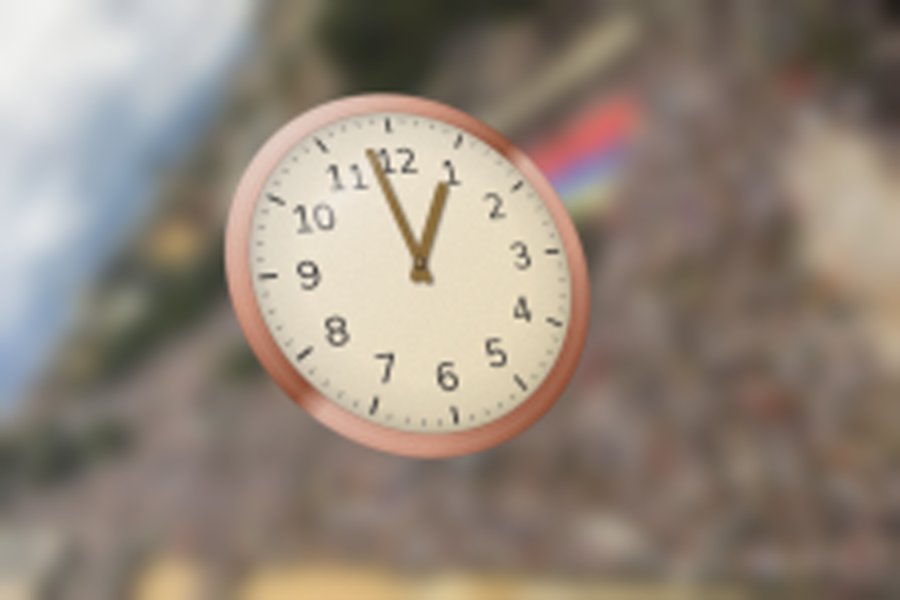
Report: {"hour": 12, "minute": 58}
